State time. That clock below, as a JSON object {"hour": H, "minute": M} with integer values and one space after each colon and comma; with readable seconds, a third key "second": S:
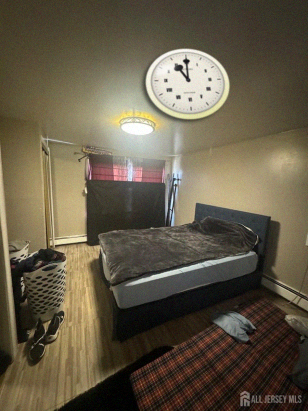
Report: {"hour": 11, "minute": 0}
